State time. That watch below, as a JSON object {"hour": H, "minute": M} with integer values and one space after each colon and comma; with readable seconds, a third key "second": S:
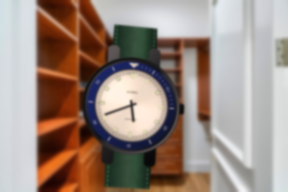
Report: {"hour": 5, "minute": 41}
